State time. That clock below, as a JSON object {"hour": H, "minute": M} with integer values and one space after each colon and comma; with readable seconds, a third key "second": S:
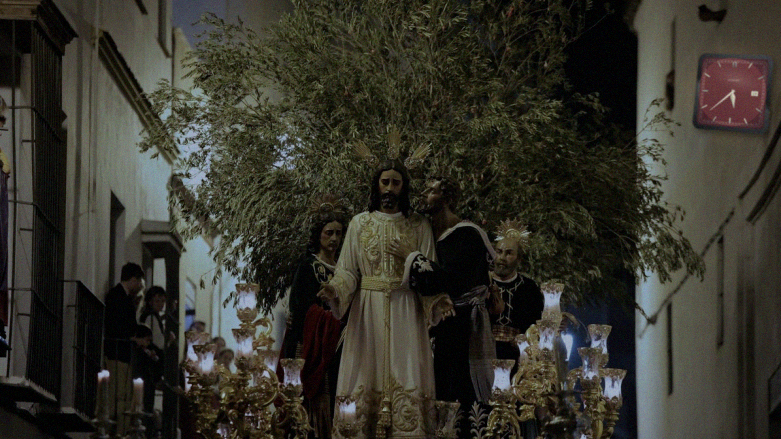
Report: {"hour": 5, "minute": 38}
